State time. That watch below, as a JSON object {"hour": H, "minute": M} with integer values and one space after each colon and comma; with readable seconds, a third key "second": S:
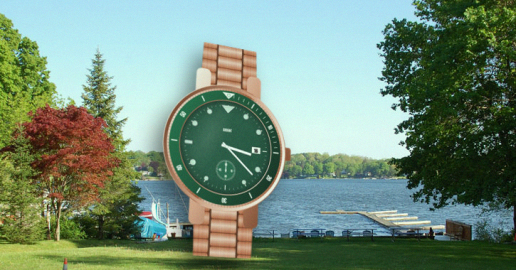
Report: {"hour": 3, "minute": 22}
